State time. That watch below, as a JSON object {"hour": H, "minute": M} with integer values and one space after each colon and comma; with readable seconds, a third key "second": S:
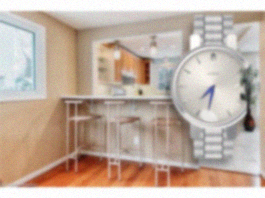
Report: {"hour": 7, "minute": 32}
